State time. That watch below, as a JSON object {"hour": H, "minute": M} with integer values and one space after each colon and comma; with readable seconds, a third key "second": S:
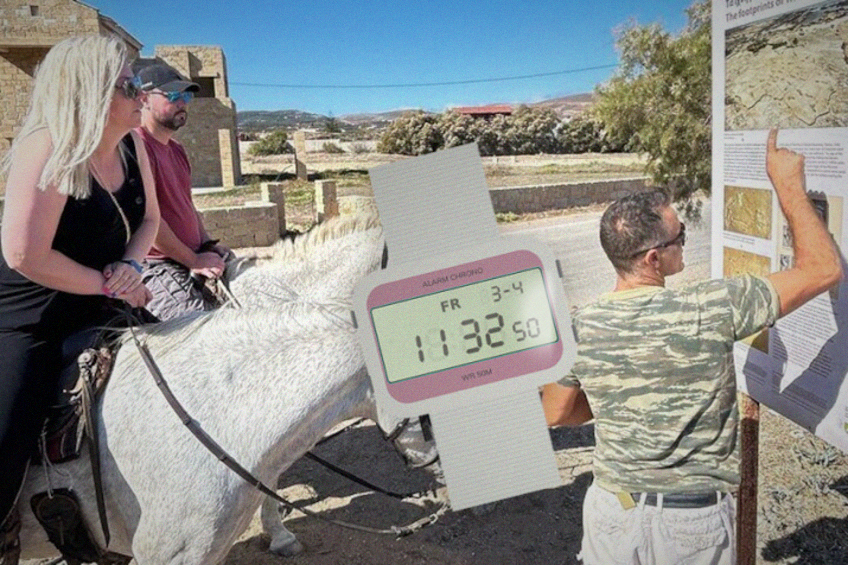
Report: {"hour": 11, "minute": 32, "second": 50}
